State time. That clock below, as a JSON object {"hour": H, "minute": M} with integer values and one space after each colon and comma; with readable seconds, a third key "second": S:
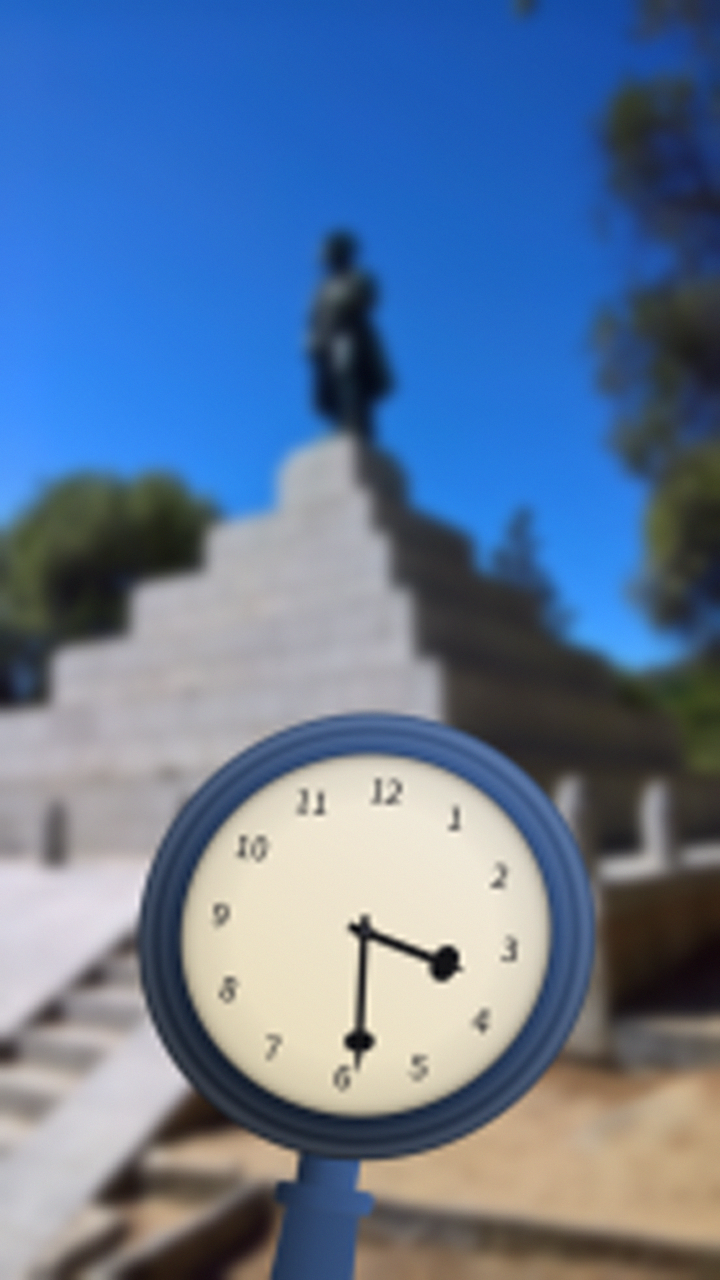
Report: {"hour": 3, "minute": 29}
